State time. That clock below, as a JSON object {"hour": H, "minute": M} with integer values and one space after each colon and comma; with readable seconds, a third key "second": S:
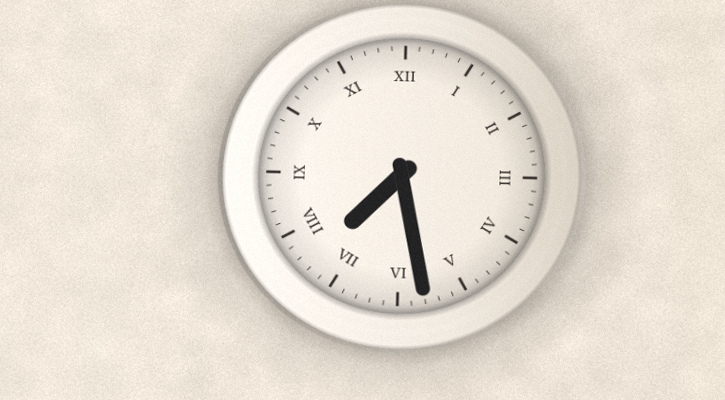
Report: {"hour": 7, "minute": 28}
